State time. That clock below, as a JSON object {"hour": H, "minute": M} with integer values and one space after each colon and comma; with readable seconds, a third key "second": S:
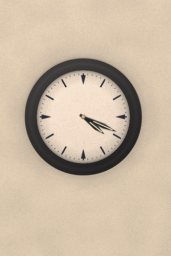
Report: {"hour": 4, "minute": 19}
